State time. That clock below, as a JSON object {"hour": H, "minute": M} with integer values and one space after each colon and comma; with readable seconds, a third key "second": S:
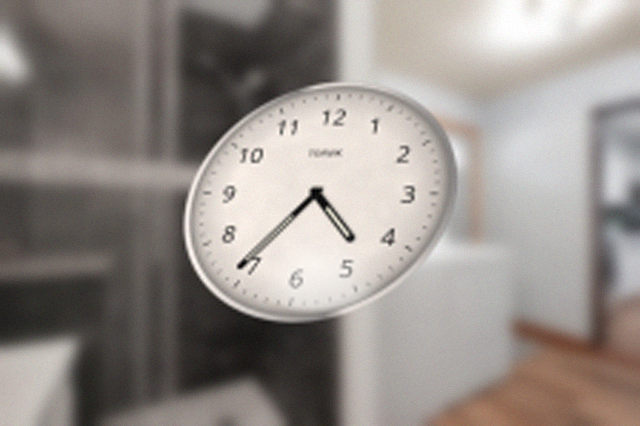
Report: {"hour": 4, "minute": 36}
